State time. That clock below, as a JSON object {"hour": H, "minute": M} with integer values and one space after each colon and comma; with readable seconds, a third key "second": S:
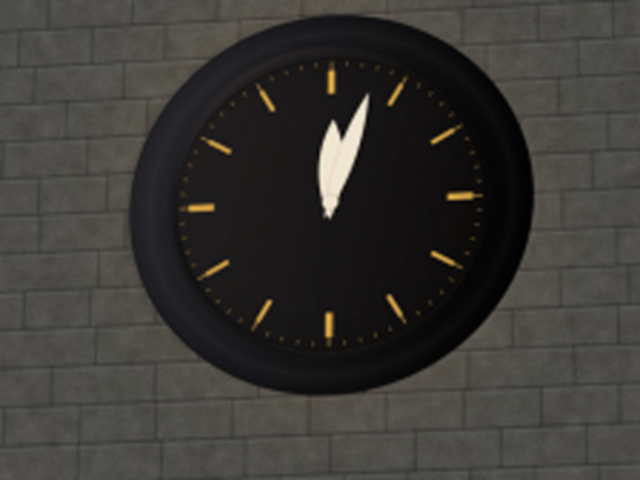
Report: {"hour": 12, "minute": 3}
